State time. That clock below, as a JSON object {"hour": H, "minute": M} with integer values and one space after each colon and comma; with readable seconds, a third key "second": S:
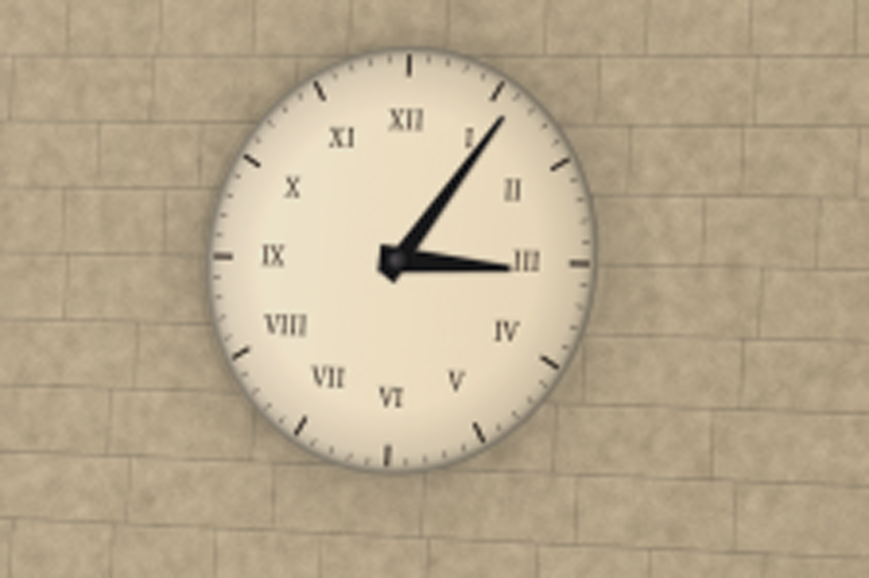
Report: {"hour": 3, "minute": 6}
